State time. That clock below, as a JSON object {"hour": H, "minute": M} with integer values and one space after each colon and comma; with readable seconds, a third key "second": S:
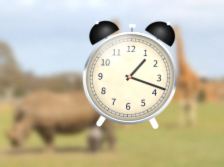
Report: {"hour": 1, "minute": 18}
